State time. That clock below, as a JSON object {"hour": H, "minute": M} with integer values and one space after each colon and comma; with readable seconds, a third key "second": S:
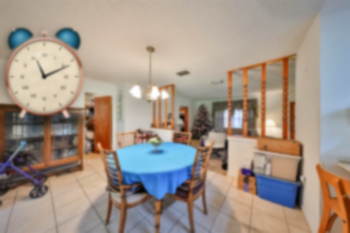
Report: {"hour": 11, "minute": 11}
